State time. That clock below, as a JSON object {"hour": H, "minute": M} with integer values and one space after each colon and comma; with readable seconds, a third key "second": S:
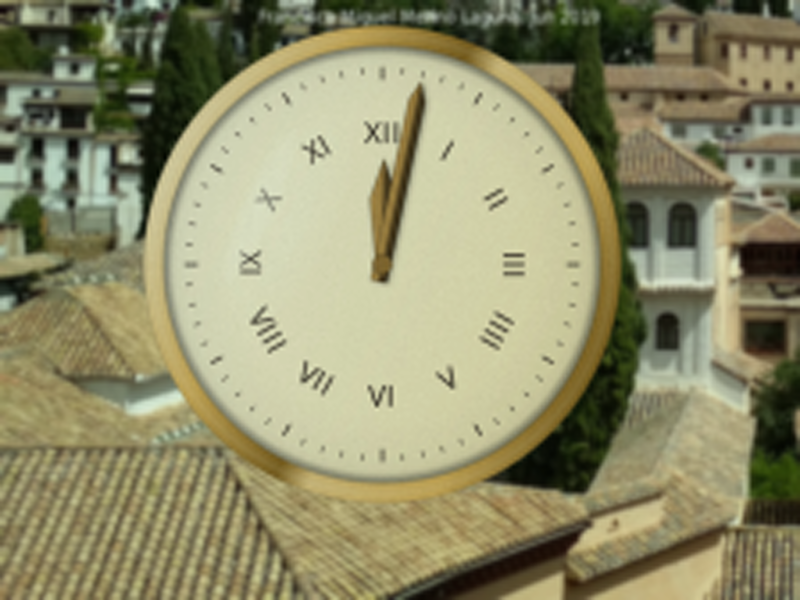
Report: {"hour": 12, "minute": 2}
